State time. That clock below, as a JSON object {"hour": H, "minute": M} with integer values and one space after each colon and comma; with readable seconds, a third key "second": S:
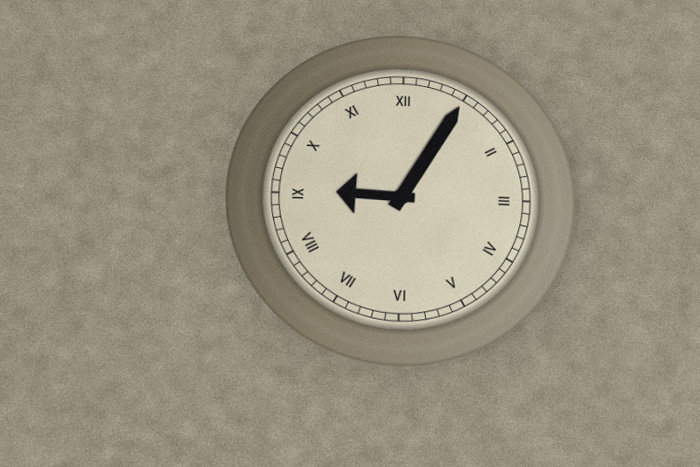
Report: {"hour": 9, "minute": 5}
